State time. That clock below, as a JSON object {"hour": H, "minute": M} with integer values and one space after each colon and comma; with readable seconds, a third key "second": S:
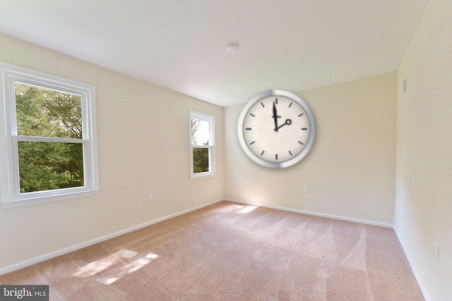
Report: {"hour": 1, "minute": 59}
